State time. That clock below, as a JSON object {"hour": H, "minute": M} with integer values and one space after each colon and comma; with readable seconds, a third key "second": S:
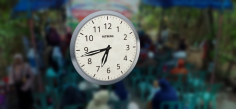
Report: {"hour": 6, "minute": 43}
